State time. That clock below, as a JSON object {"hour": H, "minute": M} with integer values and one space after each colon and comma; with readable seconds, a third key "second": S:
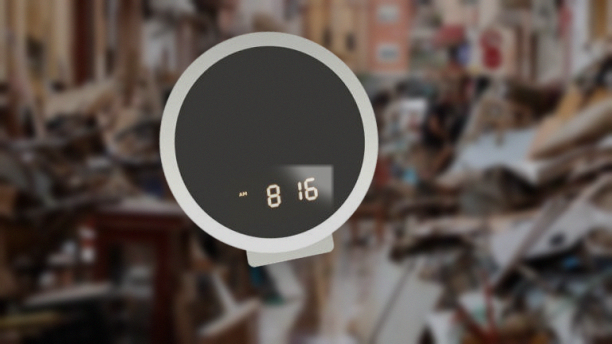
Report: {"hour": 8, "minute": 16}
